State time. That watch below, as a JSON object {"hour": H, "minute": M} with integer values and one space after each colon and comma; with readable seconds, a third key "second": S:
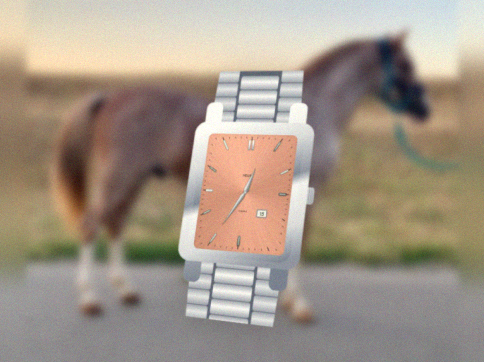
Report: {"hour": 12, "minute": 35}
